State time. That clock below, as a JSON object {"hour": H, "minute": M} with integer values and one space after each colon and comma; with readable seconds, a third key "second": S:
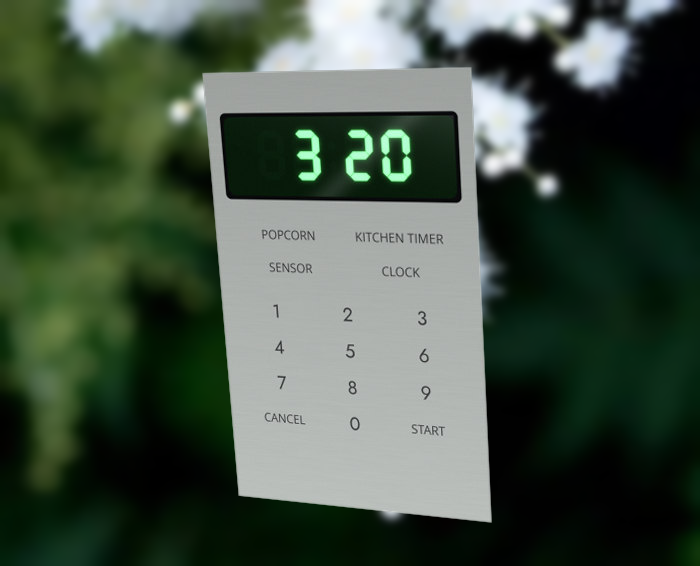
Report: {"hour": 3, "minute": 20}
